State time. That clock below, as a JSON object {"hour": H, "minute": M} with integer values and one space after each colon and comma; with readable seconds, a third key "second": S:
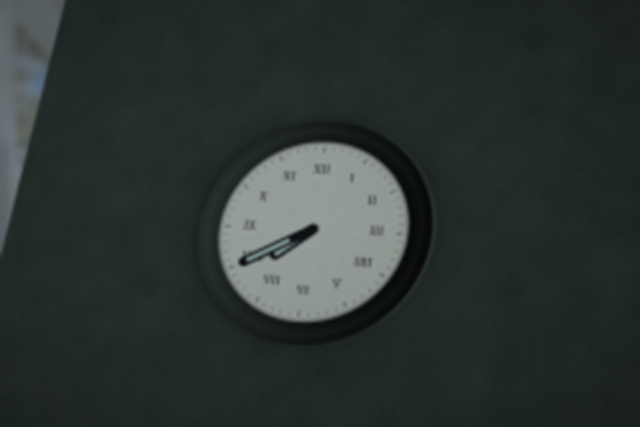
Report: {"hour": 7, "minute": 40}
